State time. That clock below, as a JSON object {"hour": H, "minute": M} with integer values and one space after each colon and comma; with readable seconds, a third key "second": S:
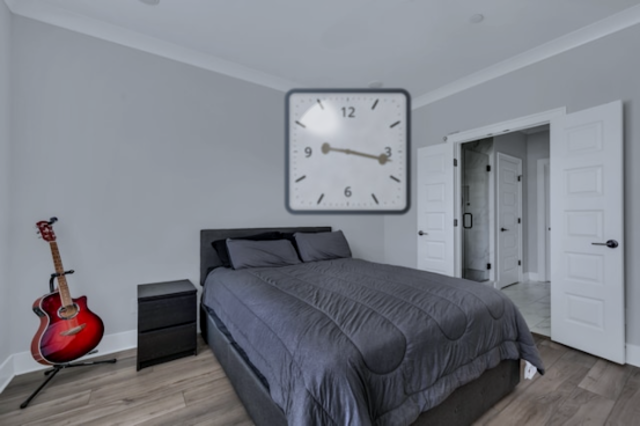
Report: {"hour": 9, "minute": 17}
